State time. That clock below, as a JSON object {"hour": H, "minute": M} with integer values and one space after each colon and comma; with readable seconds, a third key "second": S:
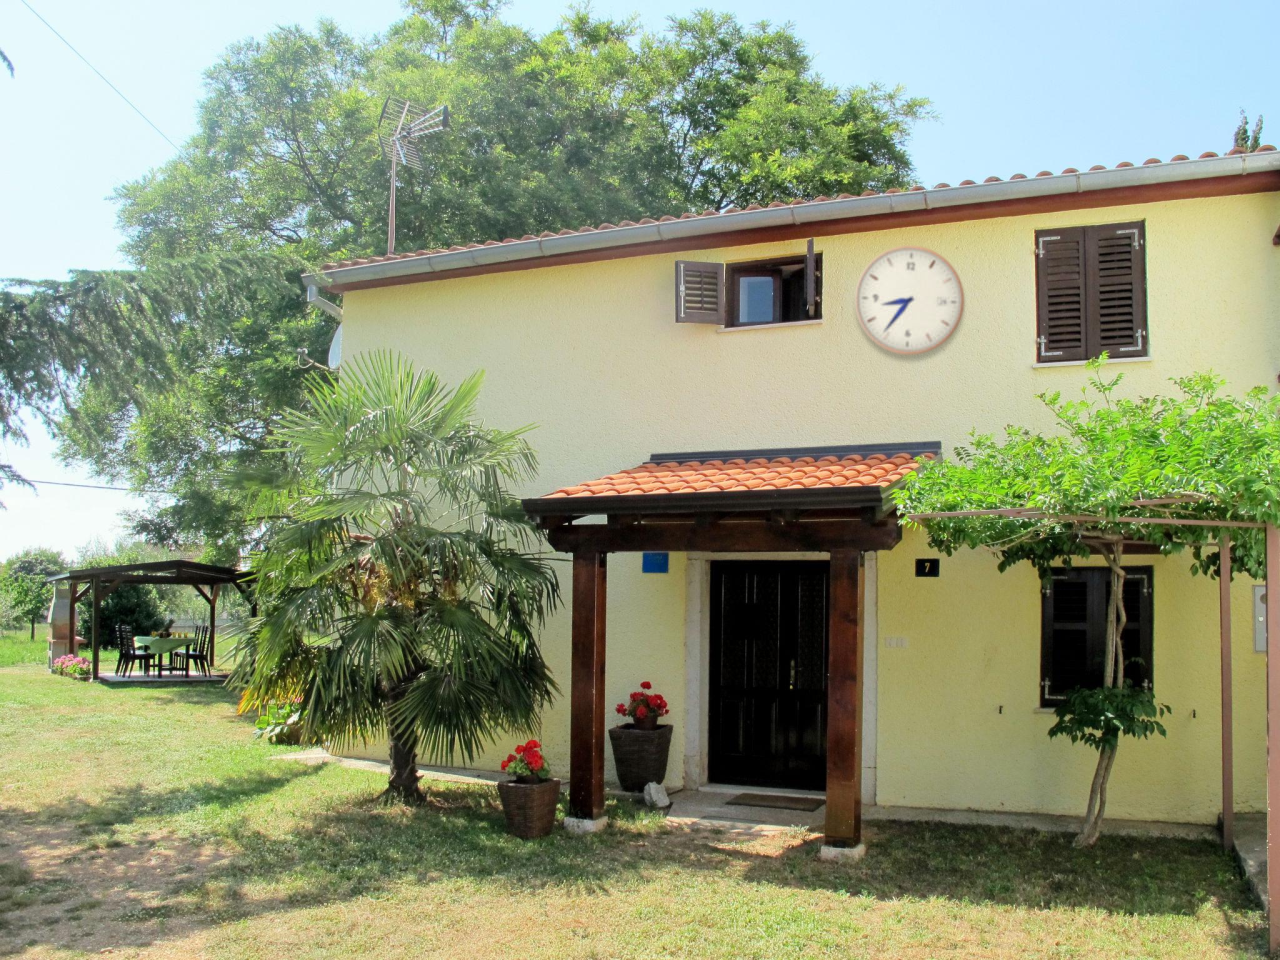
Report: {"hour": 8, "minute": 36}
